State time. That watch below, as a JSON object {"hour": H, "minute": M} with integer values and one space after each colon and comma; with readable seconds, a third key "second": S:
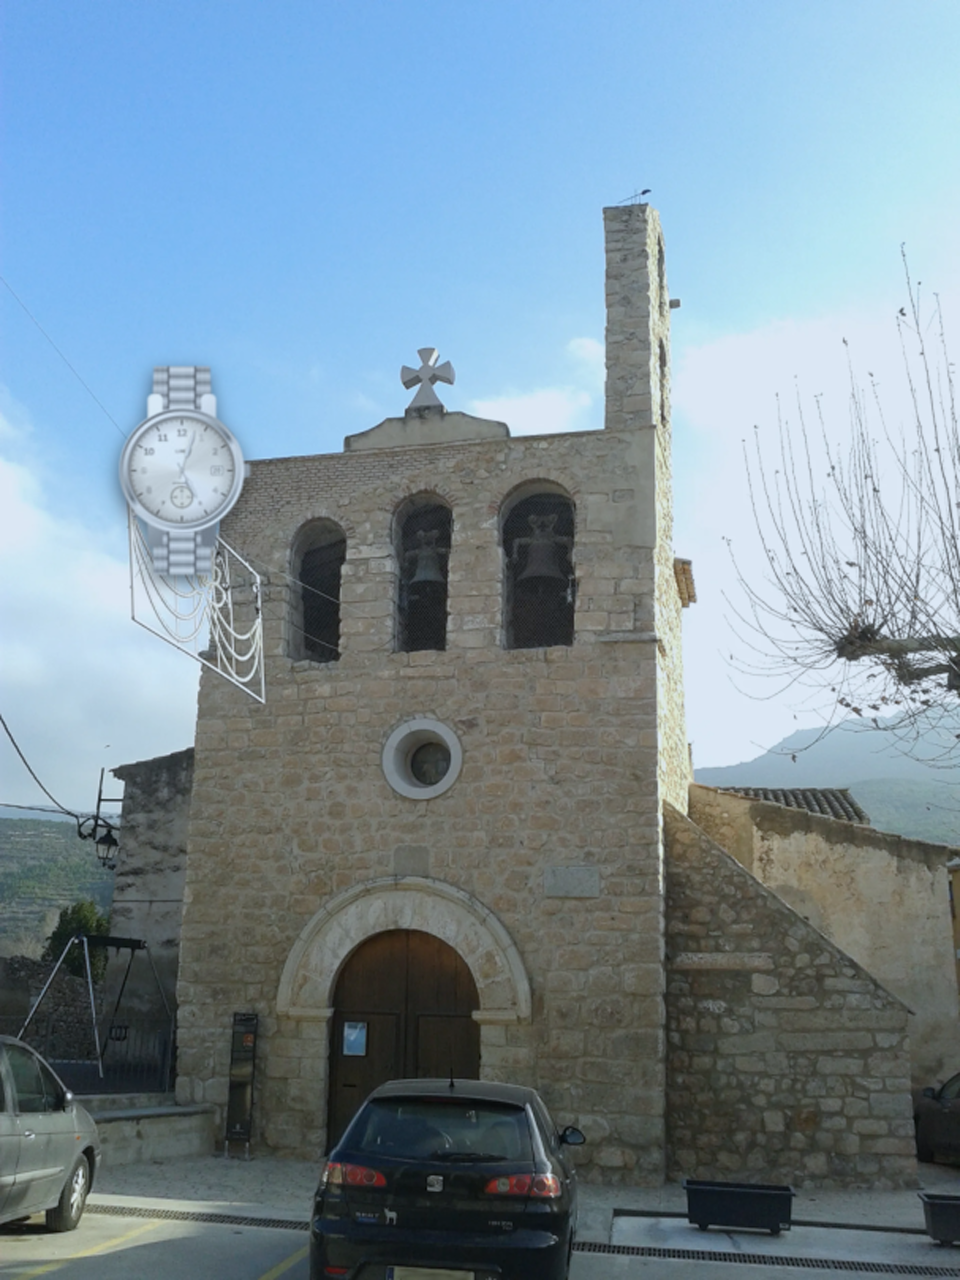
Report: {"hour": 5, "minute": 3}
